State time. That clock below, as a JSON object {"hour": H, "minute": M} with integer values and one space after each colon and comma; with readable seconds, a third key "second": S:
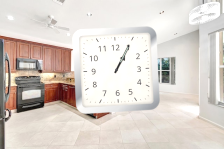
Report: {"hour": 1, "minute": 5}
